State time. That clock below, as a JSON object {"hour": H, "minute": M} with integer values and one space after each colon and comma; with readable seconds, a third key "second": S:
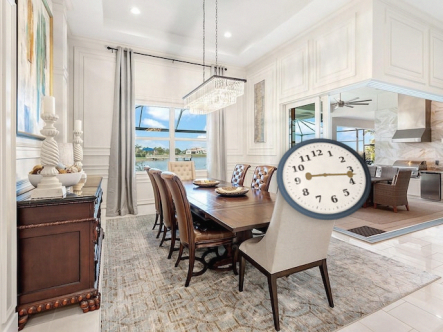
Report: {"hour": 9, "minute": 17}
